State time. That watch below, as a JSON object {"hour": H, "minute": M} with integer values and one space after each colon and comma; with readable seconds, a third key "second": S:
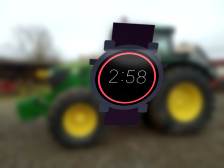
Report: {"hour": 2, "minute": 58}
